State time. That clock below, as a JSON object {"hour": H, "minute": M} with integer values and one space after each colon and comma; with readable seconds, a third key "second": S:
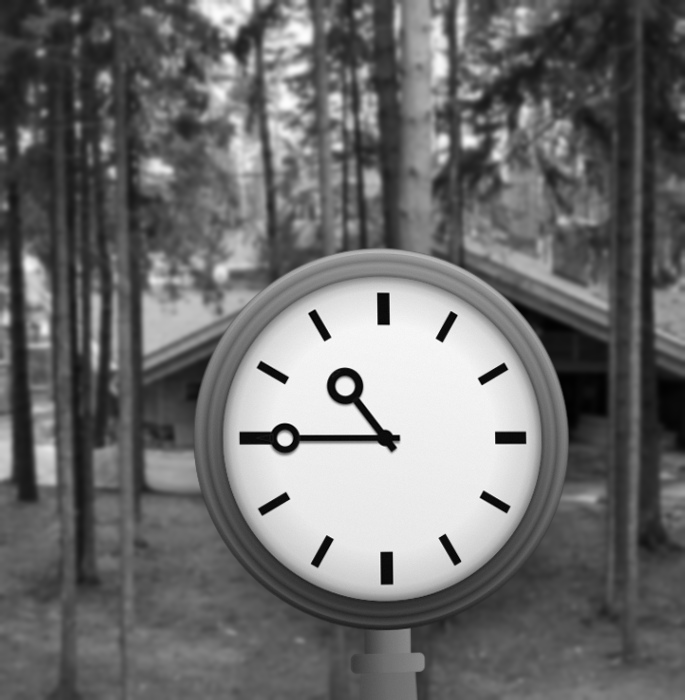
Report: {"hour": 10, "minute": 45}
